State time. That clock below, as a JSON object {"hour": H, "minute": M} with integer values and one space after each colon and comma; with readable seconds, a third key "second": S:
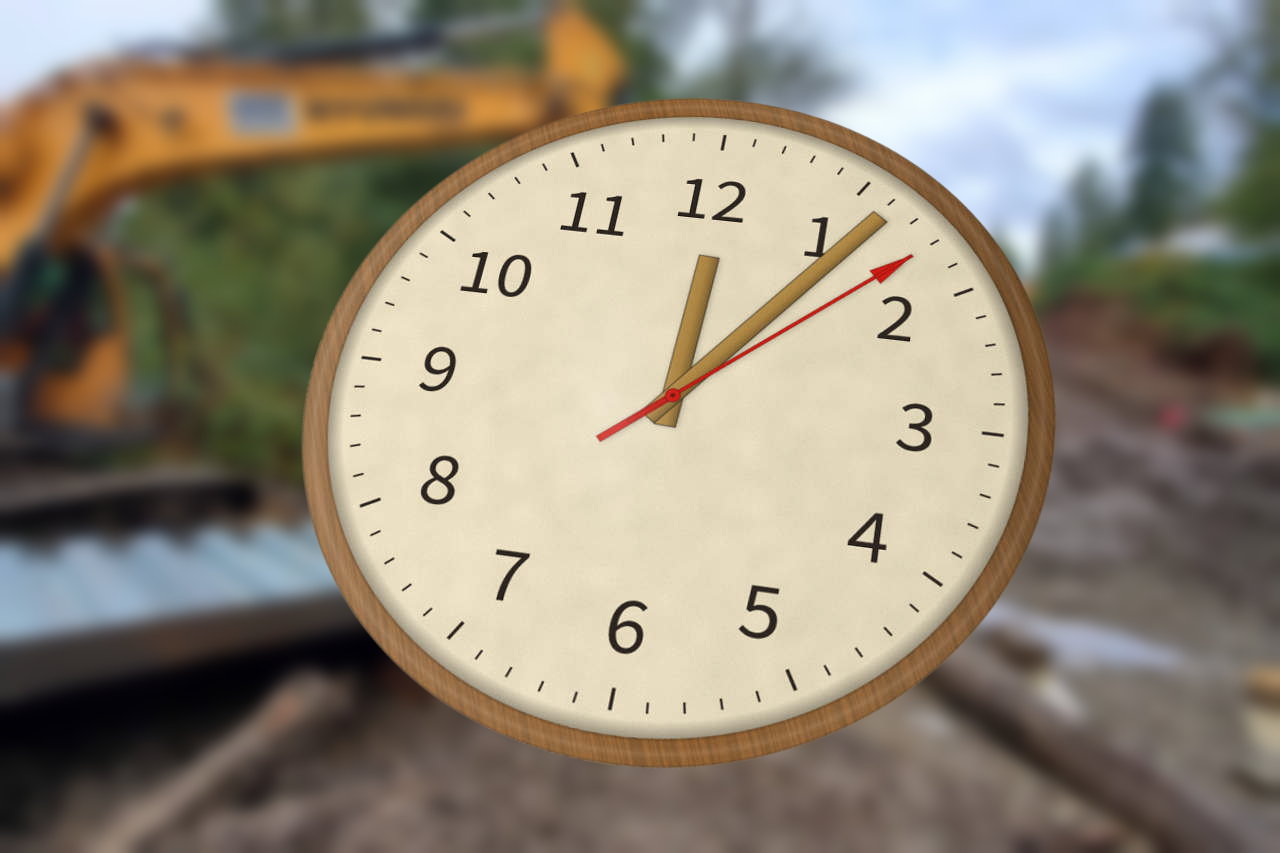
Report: {"hour": 12, "minute": 6, "second": 8}
